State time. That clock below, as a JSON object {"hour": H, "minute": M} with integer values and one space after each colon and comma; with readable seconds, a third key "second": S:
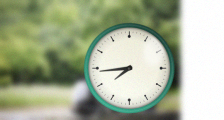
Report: {"hour": 7, "minute": 44}
